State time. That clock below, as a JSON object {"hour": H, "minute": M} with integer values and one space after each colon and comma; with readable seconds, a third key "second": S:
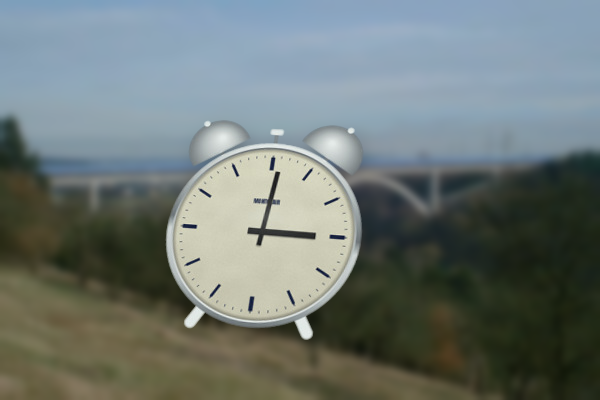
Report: {"hour": 3, "minute": 1}
